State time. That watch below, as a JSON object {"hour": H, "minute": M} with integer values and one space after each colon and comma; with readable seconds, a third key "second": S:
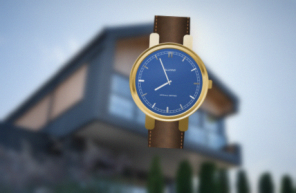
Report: {"hour": 7, "minute": 56}
